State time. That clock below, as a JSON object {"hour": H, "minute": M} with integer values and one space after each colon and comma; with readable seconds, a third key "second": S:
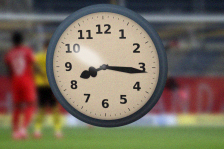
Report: {"hour": 8, "minute": 16}
